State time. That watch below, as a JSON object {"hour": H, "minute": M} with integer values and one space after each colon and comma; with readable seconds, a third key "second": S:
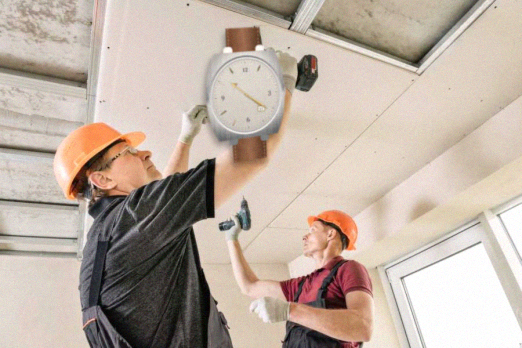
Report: {"hour": 10, "minute": 21}
